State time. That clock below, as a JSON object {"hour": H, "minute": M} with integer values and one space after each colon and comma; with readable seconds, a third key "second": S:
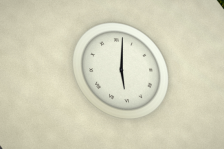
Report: {"hour": 6, "minute": 2}
